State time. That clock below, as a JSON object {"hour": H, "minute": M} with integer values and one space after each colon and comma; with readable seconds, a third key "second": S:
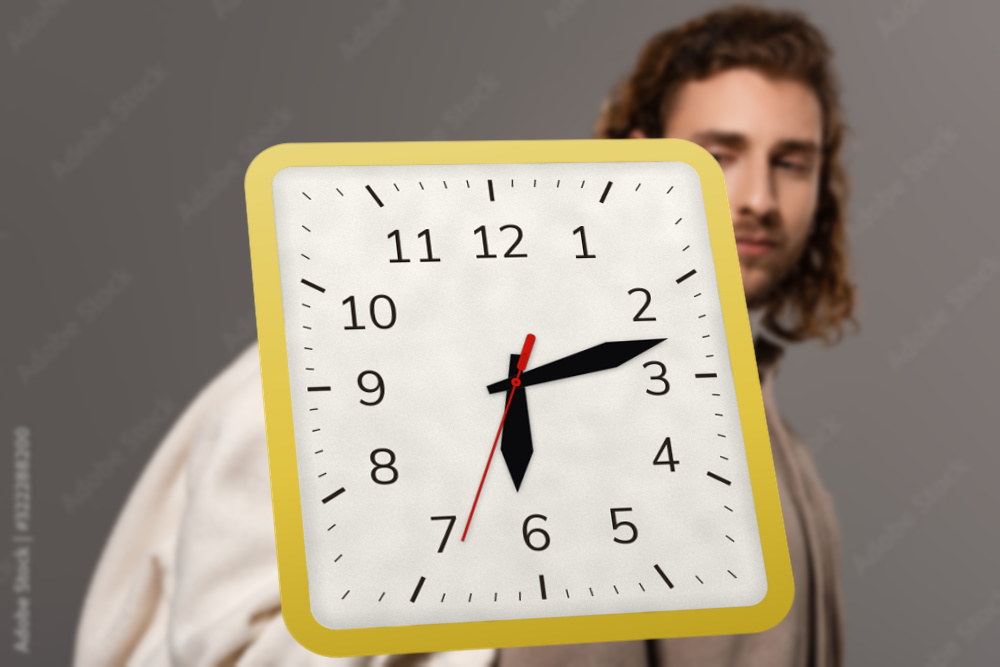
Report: {"hour": 6, "minute": 12, "second": 34}
